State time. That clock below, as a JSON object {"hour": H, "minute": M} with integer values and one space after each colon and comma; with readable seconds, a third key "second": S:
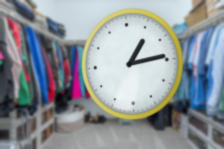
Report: {"hour": 1, "minute": 14}
